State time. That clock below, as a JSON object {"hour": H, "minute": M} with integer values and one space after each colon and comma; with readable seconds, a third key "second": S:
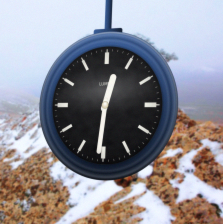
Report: {"hour": 12, "minute": 31}
